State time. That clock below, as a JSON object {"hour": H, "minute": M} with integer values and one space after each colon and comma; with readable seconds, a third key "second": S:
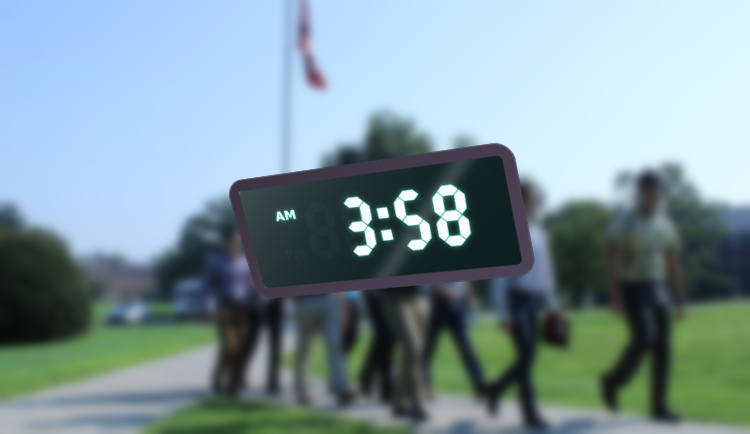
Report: {"hour": 3, "minute": 58}
